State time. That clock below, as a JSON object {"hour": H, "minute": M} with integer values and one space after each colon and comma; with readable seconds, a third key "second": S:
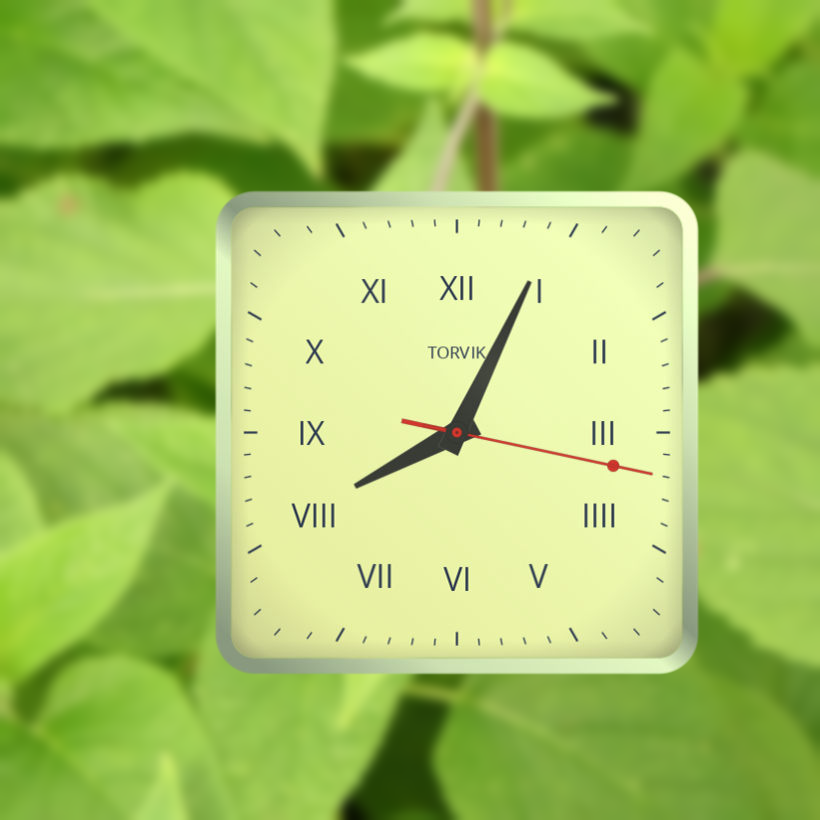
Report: {"hour": 8, "minute": 4, "second": 17}
